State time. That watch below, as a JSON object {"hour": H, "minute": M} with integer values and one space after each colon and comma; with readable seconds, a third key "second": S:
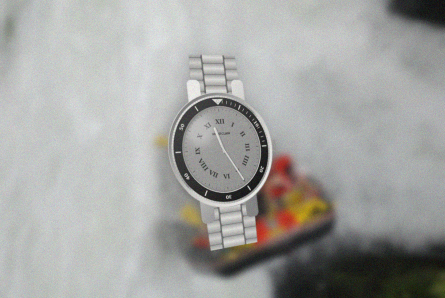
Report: {"hour": 11, "minute": 25}
